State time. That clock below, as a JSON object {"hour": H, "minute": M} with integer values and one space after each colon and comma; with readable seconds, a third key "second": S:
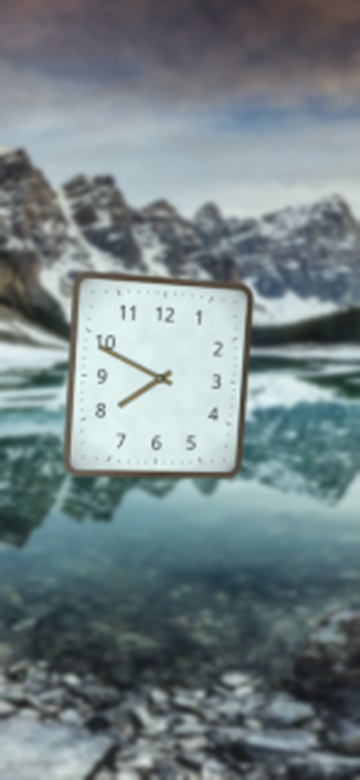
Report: {"hour": 7, "minute": 49}
